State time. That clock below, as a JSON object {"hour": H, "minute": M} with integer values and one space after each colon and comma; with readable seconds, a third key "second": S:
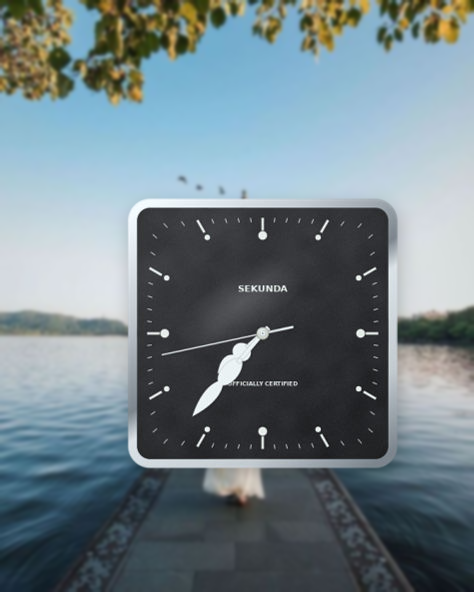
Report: {"hour": 7, "minute": 36, "second": 43}
